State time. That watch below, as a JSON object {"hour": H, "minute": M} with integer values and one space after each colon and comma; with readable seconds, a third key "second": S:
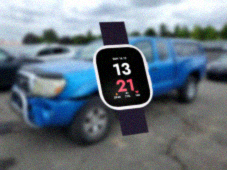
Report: {"hour": 13, "minute": 21}
